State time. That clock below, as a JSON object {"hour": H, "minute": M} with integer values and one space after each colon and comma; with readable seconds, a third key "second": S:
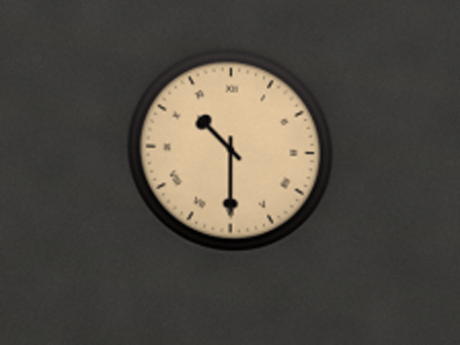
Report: {"hour": 10, "minute": 30}
